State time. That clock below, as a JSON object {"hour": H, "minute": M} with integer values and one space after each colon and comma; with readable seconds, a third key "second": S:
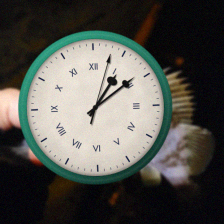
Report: {"hour": 1, "minute": 9, "second": 3}
